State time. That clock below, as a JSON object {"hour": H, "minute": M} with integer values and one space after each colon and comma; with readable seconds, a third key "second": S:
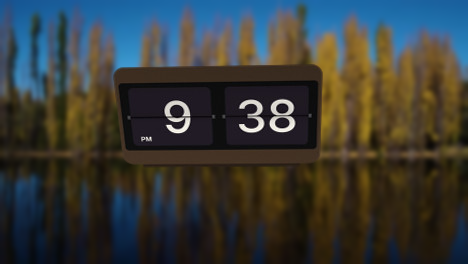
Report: {"hour": 9, "minute": 38}
